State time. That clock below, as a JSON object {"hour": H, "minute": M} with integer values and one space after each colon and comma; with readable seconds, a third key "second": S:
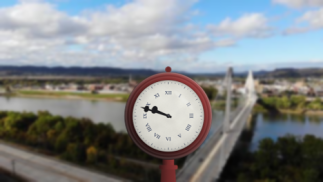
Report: {"hour": 9, "minute": 48}
